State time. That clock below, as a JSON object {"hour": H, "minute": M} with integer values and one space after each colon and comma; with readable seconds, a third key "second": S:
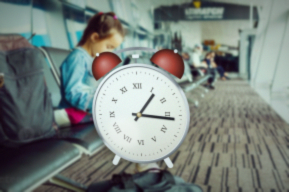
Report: {"hour": 1, "minute": 16}
